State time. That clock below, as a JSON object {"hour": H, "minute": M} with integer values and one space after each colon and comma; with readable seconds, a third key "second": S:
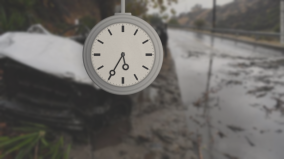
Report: {"hour": 5, "minute": 35}
